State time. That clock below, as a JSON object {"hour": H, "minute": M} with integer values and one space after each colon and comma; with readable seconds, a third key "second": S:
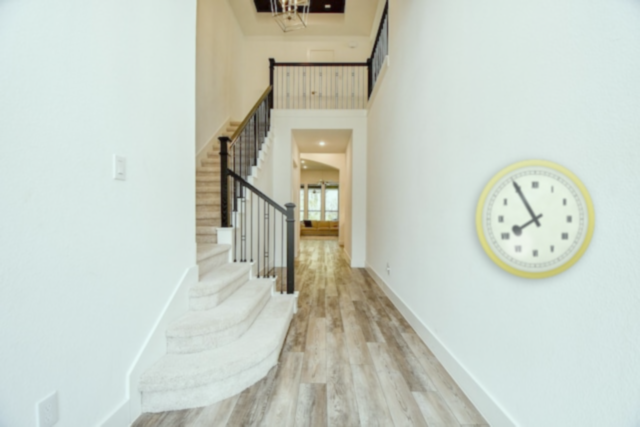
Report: {"hour": 7, "minute": 55}
